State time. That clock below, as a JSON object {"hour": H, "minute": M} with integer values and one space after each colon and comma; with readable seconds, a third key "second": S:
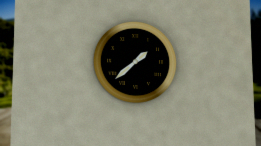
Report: {"hour": 1, "minute": 38}
